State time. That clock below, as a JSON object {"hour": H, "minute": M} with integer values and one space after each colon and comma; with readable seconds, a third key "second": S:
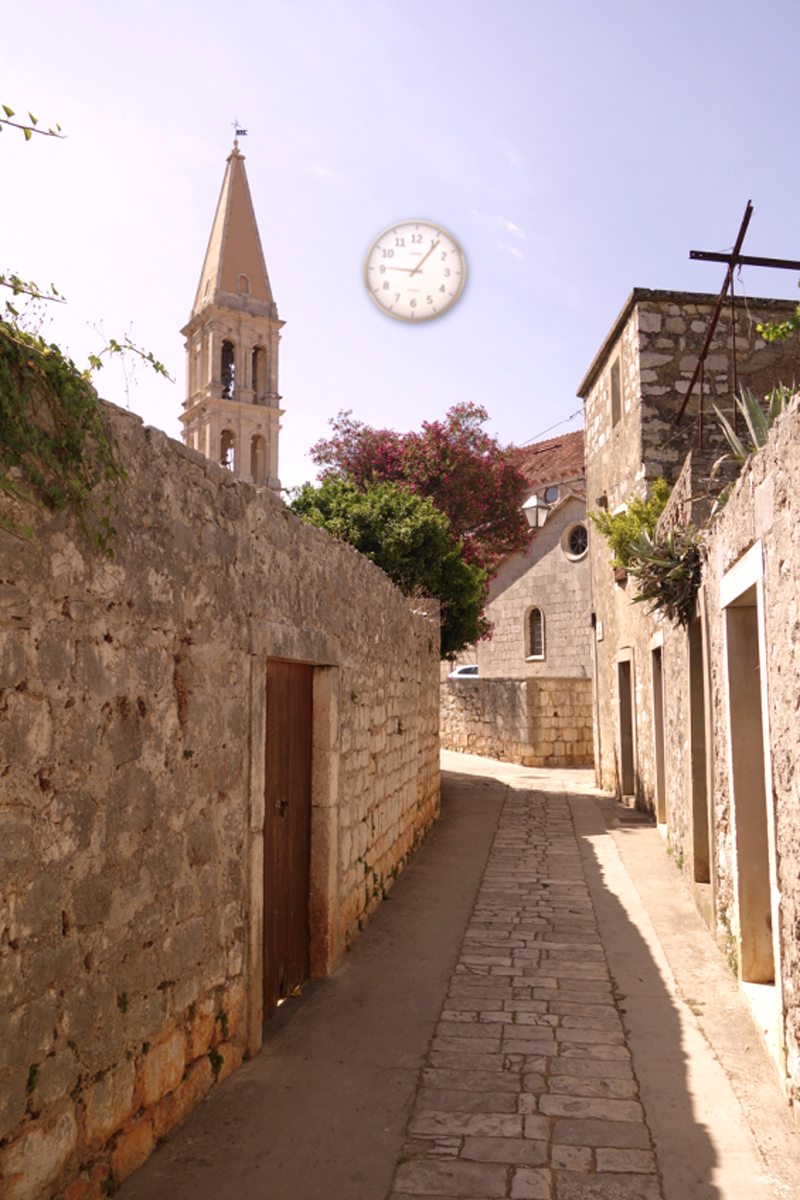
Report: {"hour": 9, "minute": 6}
